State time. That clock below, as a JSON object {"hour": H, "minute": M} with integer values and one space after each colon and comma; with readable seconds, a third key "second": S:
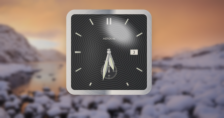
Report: {"hour": 5, "minute": 32}
